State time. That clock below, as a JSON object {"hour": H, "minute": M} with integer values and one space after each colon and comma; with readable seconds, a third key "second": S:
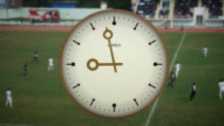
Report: {"hour": 8, "minute": 58}
